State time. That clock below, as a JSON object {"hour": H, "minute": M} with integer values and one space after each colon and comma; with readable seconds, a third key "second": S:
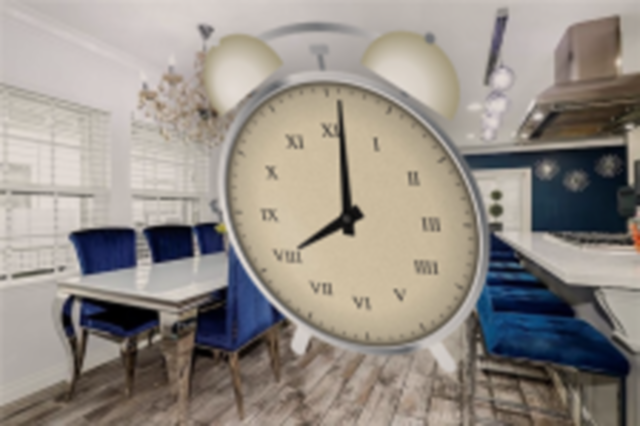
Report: {"hour": 8, "minute": 1}
